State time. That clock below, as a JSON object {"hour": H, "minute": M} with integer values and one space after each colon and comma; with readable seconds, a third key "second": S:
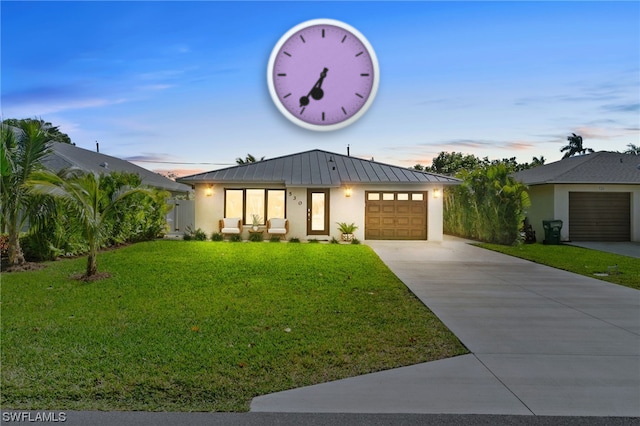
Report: {"hour": 6, "minute": 36}
